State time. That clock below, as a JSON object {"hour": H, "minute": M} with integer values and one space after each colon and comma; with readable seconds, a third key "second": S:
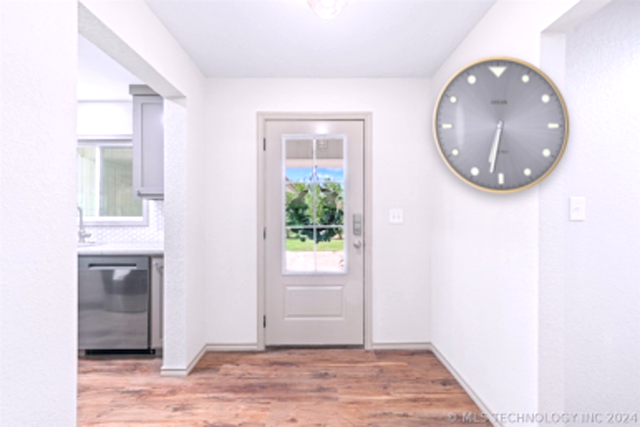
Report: {"hour": 6, "minute": 32}
